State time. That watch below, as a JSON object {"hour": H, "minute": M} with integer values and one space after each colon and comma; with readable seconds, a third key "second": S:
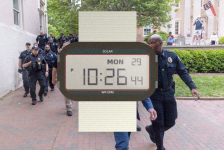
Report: {"hour": 10, "minute": 26, "second": 44}
